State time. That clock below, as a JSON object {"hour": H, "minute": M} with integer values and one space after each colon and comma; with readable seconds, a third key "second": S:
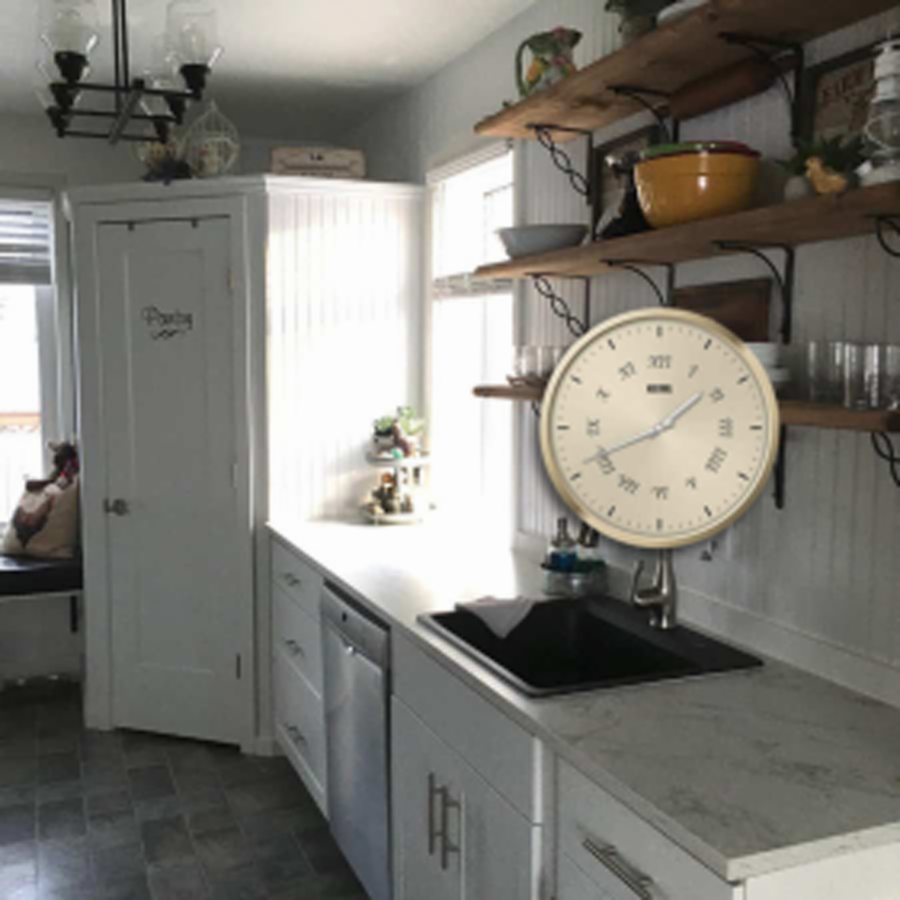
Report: {"hour": 1, "minute": 41}
